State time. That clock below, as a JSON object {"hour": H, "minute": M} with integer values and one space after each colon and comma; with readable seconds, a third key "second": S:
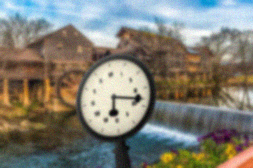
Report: {"hour": 6, "minute": 18}
